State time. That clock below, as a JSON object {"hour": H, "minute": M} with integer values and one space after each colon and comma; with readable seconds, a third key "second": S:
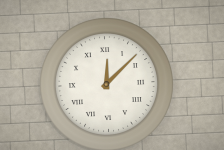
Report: {"hour": 12, "minute": 8}
